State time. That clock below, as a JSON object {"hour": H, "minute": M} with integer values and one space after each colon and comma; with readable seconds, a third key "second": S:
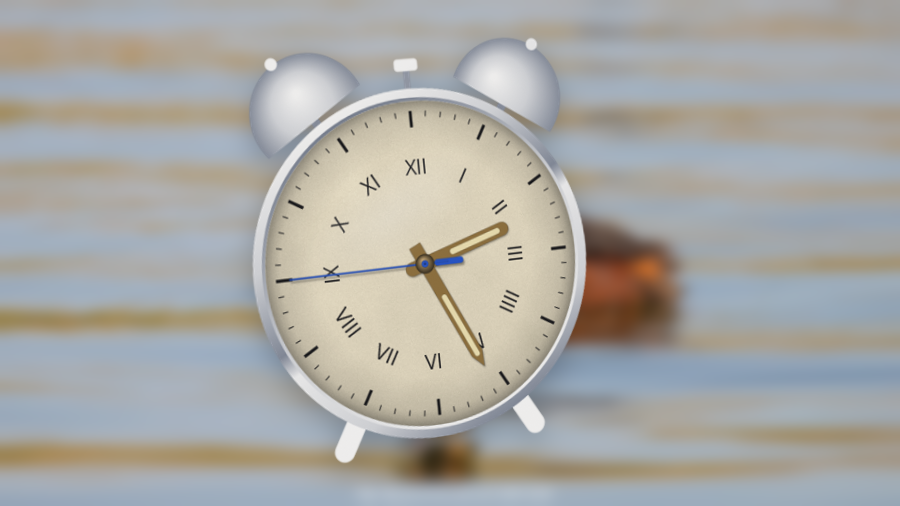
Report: {"hour": 2, "minute": 25, "second": 45}
